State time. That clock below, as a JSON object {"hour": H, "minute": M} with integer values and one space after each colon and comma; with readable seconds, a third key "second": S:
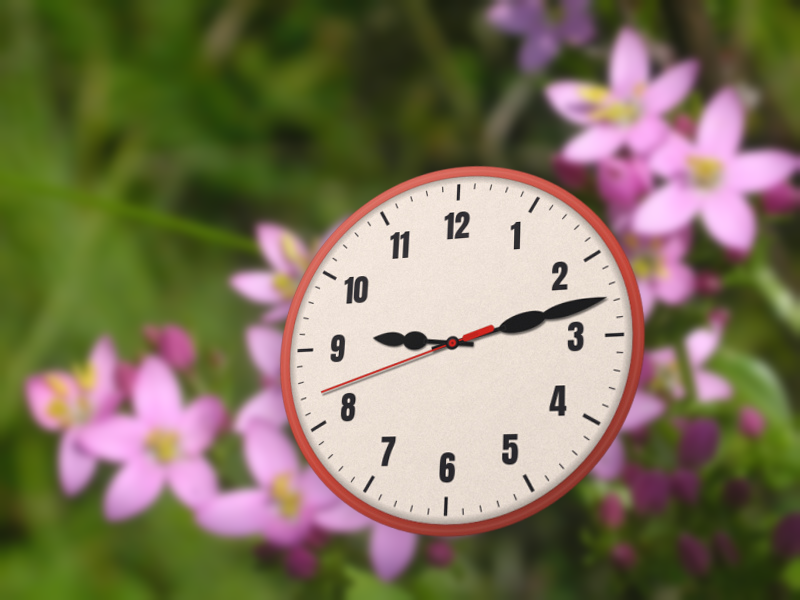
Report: {"hour": 9, "minute": 12, "second": 42}
